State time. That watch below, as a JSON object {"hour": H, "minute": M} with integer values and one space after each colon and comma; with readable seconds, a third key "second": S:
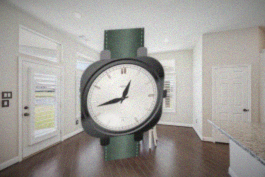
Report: {"hour": 12, "minute": 43}
